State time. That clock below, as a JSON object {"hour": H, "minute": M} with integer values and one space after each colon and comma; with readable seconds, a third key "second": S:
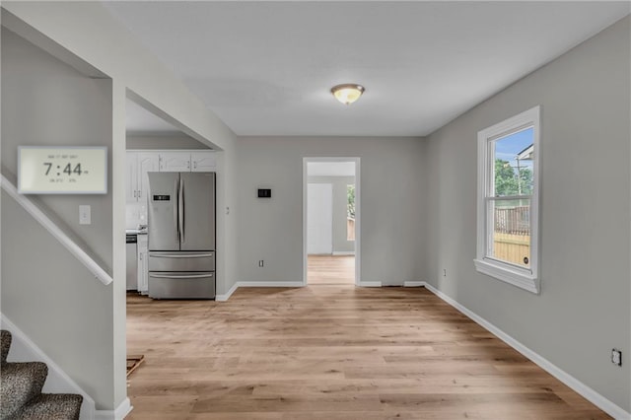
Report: {"hour": 7, "minute": 44}
